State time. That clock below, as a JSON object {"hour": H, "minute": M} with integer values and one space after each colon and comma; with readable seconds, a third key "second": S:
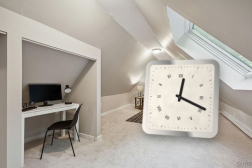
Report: {"hour": 12, "minute": 19}
